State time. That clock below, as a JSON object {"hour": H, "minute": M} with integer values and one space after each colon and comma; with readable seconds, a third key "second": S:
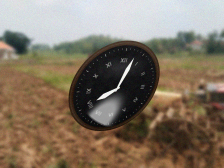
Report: {"hour": 8, "minute": 3}
